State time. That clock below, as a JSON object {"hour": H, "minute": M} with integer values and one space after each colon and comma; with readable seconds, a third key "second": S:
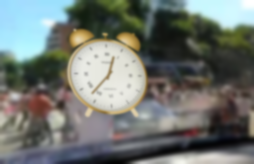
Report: {"hour": 12, "minute": 37}
